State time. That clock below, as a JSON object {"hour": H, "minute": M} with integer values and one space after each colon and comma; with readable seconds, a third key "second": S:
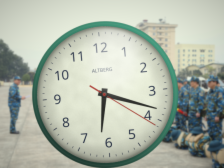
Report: {"hour": 6, "minute": 18, "second": 21}
